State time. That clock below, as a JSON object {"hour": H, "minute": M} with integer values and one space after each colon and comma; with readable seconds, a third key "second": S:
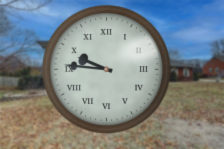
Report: {"hour": 9, "minute": 46}
